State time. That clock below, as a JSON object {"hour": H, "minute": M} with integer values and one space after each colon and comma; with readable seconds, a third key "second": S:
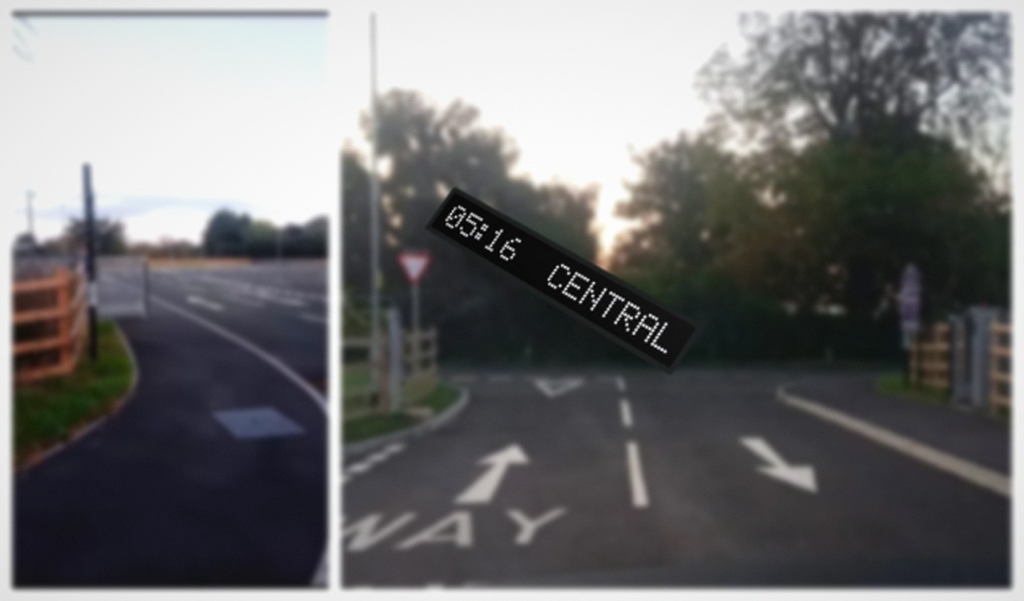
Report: {"hour": 5, "minute": 16}
